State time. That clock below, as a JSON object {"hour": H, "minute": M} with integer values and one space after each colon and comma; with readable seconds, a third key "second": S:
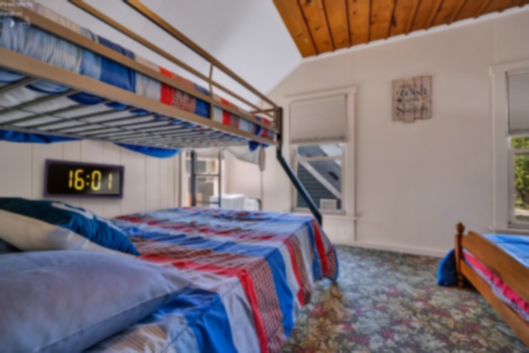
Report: {"hour": 16, "minute": 1}
